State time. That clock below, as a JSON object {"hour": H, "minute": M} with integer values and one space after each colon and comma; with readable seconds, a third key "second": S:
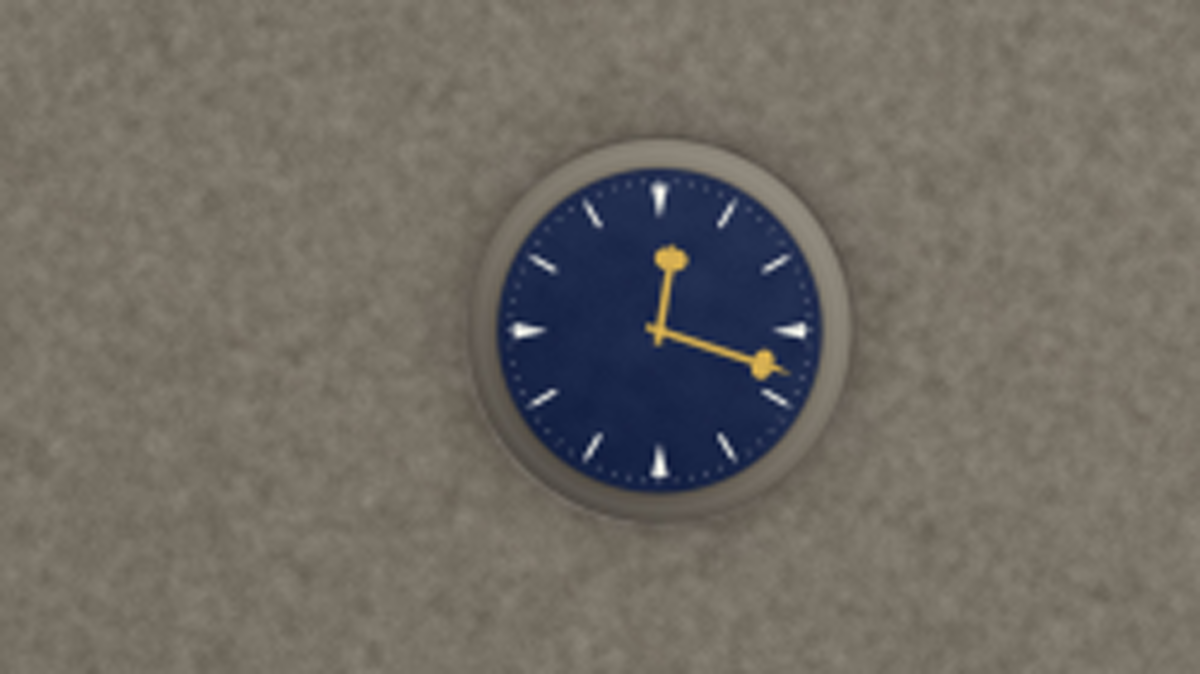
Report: {"hour": 12, "minute": 18}
